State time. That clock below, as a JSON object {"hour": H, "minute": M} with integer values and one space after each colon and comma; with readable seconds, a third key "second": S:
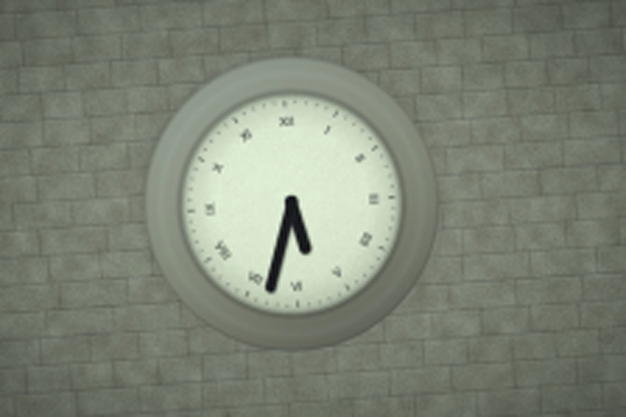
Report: {"hour": 5, "minute": 33}
